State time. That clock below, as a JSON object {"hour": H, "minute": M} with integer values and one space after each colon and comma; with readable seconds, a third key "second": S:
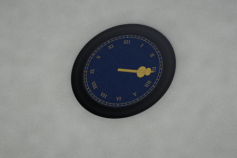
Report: {"hour": 3, "minute": 16}
